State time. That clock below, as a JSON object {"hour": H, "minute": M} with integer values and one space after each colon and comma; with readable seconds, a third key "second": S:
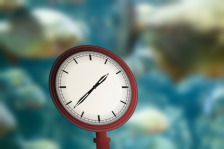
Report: {"hour": 1, "minute": 38}
